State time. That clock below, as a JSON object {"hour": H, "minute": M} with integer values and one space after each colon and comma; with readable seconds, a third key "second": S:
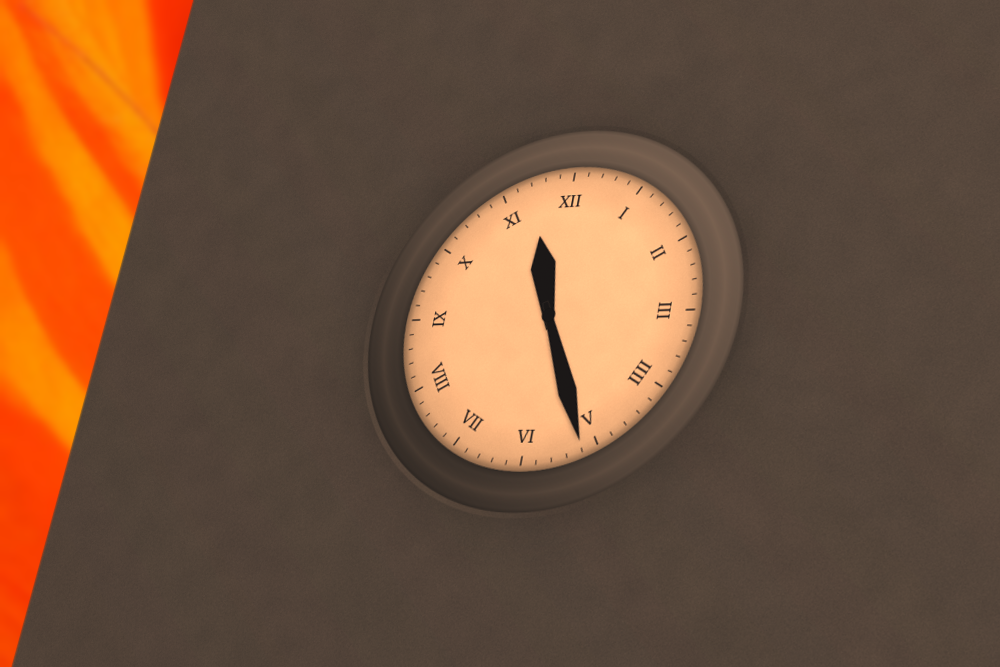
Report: {"hour": 11, "minute": 26}
